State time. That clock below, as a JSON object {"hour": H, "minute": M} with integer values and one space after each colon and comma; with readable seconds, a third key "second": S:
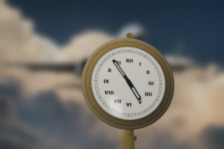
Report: {"hour": 4, "minute": 54}
